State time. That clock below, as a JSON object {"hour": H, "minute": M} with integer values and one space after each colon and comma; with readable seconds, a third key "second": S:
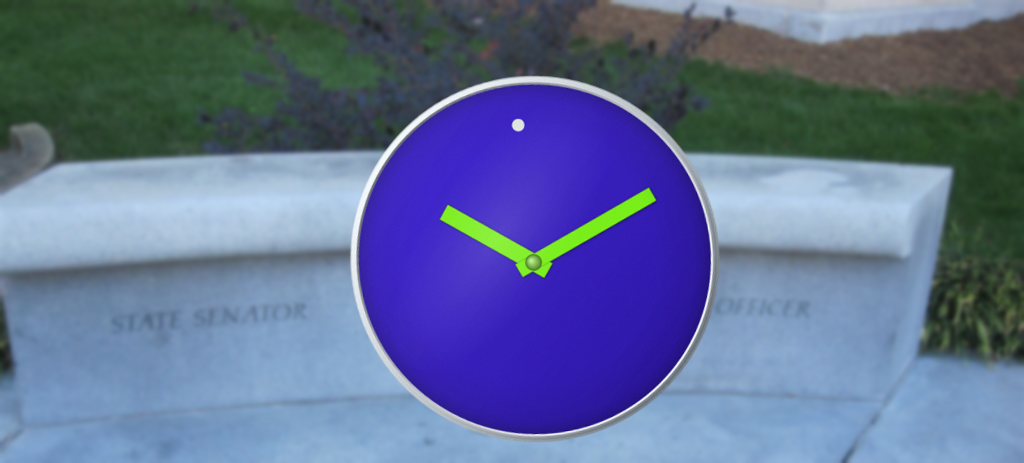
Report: {"hour": 10, "minute": 11}
